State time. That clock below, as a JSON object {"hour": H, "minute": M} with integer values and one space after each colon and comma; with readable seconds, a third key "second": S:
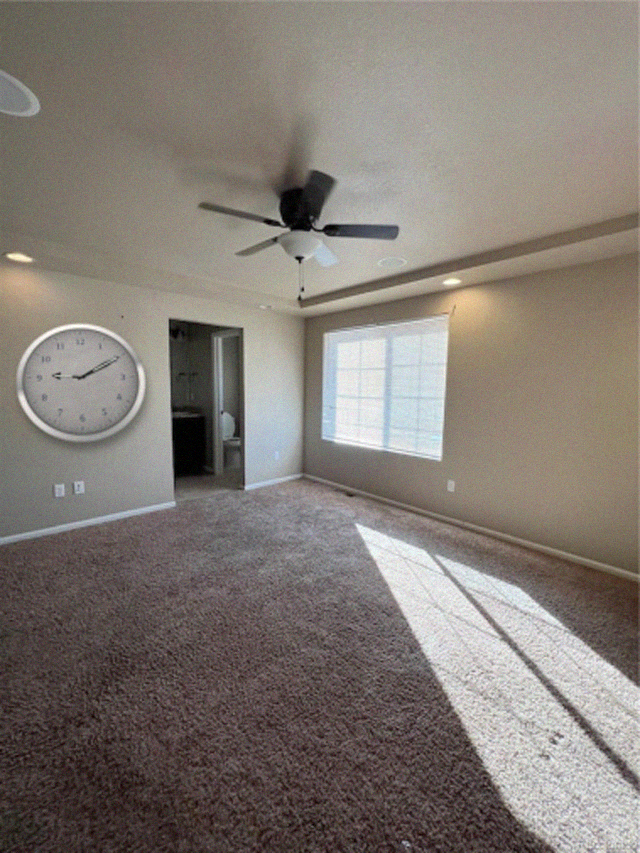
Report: {"hour": 9, "minute": 10}
